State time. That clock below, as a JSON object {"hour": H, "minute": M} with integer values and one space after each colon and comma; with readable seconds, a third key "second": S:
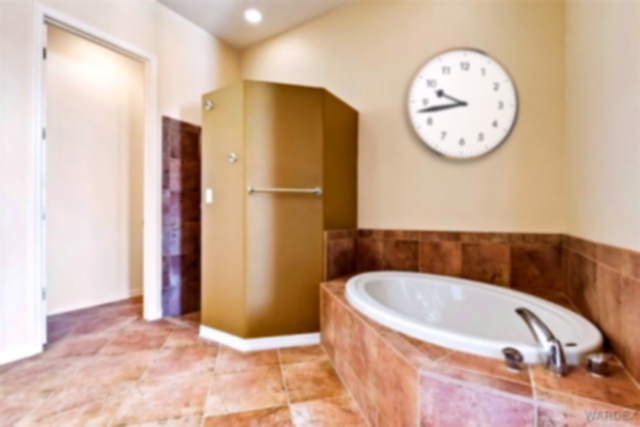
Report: {"hour": 9, "minute": 43}
